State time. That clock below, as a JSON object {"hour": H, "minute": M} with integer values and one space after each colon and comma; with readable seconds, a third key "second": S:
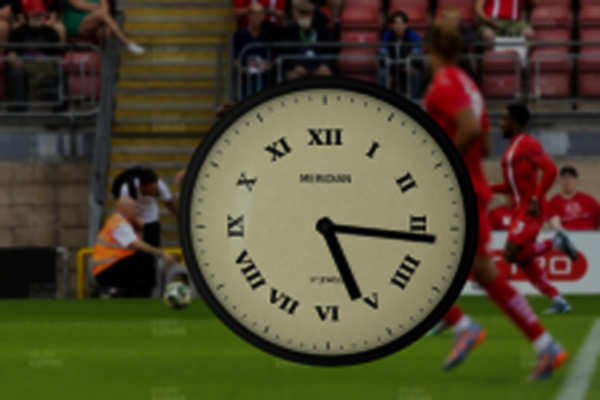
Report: {"hour": 5, "minute": 16}
